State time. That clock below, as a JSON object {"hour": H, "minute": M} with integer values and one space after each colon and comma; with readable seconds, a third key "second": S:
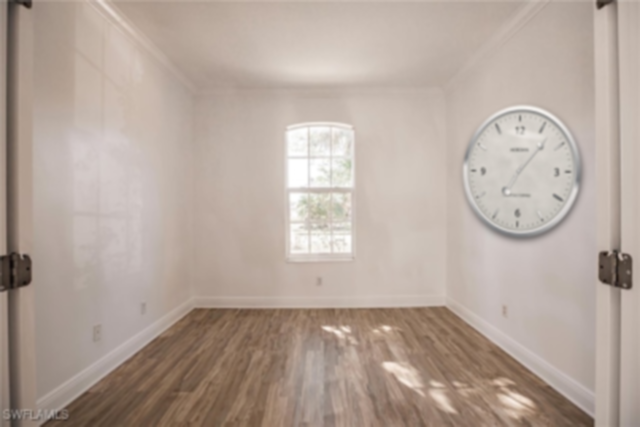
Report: {"hour": 7, "minute": 7}
